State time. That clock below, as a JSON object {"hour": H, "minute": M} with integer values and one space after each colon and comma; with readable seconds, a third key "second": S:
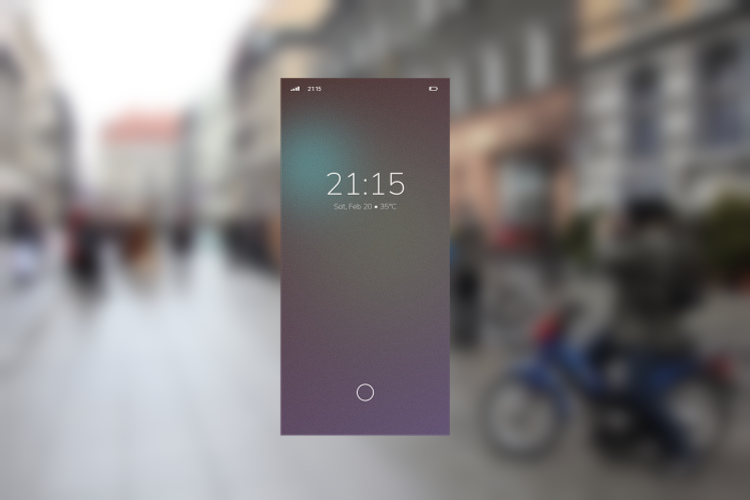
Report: {"hour": 21, "minute": 15}
